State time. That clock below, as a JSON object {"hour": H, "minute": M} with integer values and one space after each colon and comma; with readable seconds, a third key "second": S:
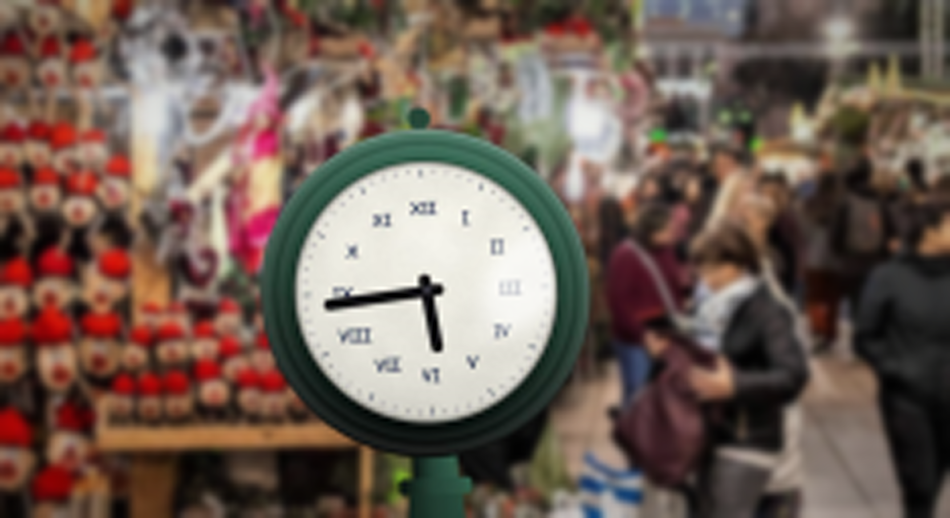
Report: {"hour": 5, "minute": 44}
